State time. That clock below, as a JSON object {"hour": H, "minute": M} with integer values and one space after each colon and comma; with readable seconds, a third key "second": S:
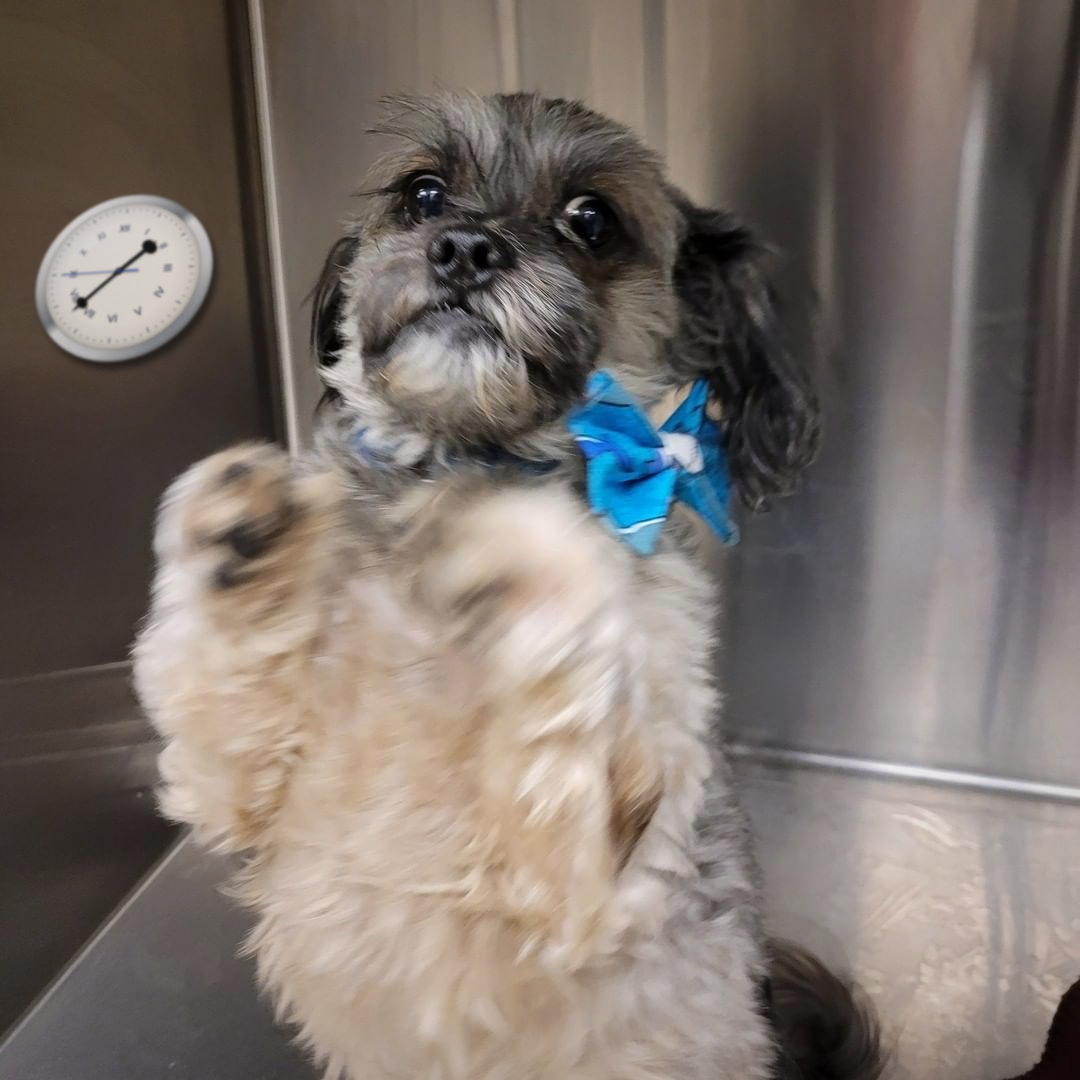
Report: {"hour": 1, "minute": 37, "second": 45}
